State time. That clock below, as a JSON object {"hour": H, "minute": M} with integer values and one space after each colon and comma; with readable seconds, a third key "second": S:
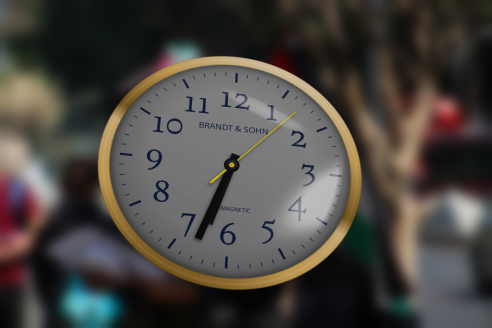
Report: {"hour": 6, "minute": 33, "second": 7}
